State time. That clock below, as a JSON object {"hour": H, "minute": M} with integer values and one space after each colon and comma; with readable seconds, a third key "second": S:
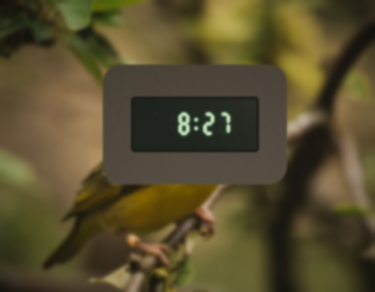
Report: {"hour": 8, "minute": 27}
